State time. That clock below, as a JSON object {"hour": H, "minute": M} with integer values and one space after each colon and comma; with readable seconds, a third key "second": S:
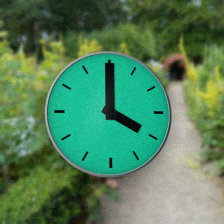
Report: {"hour": 4, "minute": 0}
